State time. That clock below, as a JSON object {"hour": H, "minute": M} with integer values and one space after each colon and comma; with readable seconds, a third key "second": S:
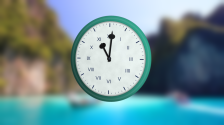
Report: {"hour": 11, "minute": 1}
